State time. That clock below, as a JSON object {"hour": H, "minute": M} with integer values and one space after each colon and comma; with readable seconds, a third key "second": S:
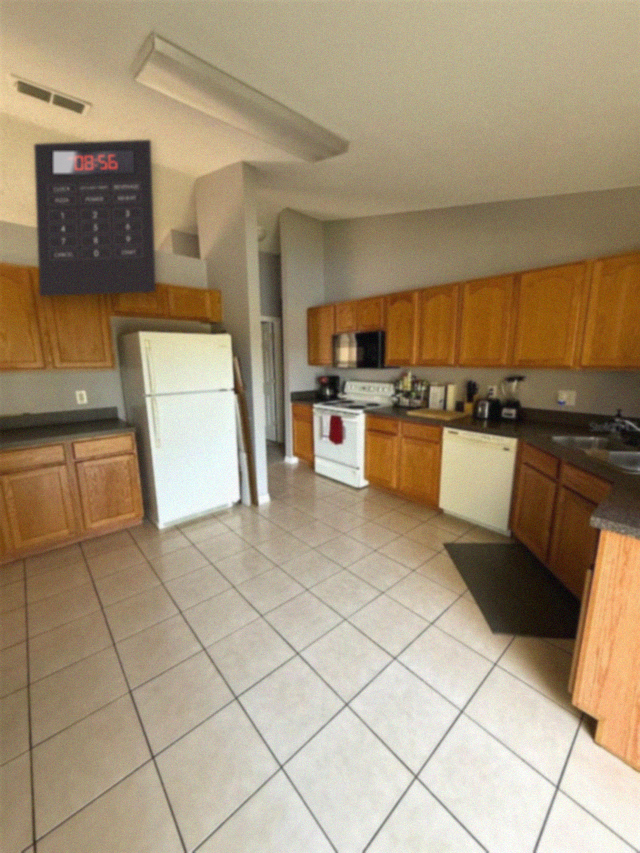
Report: {"hour": 8, "minute": 56}
